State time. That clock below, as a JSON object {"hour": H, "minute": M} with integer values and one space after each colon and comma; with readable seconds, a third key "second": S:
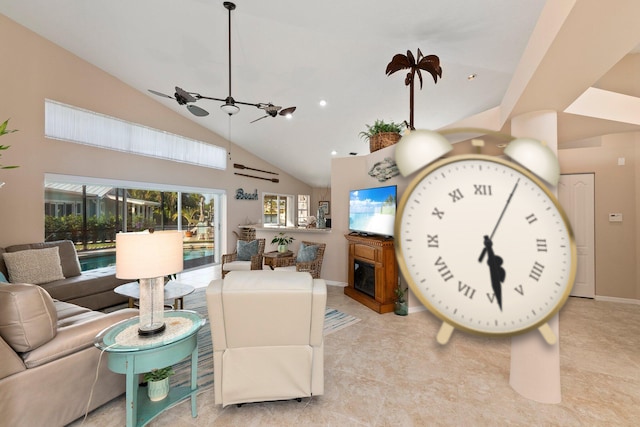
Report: {"hour": 5, "minute": 29, "second": 5}
